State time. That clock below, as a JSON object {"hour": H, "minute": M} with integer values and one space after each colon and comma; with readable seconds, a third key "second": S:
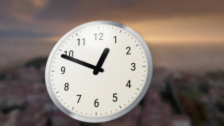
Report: {"hour": 12, "minute": 49}
